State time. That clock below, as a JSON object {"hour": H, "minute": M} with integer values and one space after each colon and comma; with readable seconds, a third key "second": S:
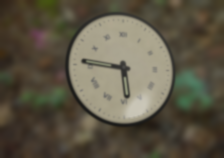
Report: {"hour": 5, "minute": 46}
